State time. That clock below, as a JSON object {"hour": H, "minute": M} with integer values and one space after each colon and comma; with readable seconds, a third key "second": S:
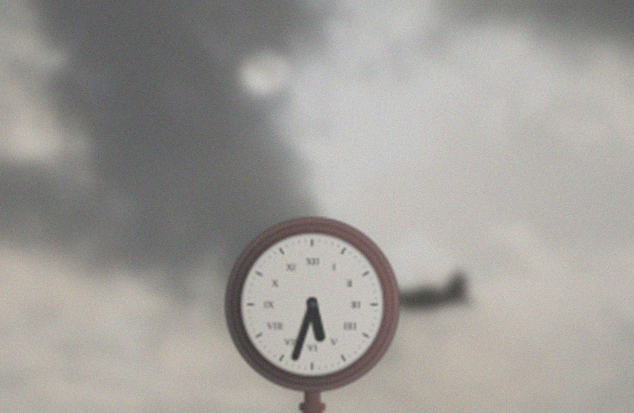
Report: {"hour": 5, "minute": 33}
